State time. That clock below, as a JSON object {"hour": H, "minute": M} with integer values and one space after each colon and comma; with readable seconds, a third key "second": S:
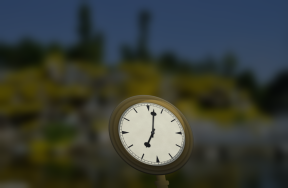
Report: {"hour": 7, "minute": 2}
